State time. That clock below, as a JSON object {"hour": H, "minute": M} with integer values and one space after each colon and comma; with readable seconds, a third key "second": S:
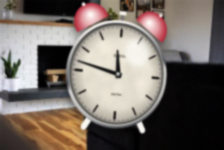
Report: {"hour": 11, "minute": 47}
